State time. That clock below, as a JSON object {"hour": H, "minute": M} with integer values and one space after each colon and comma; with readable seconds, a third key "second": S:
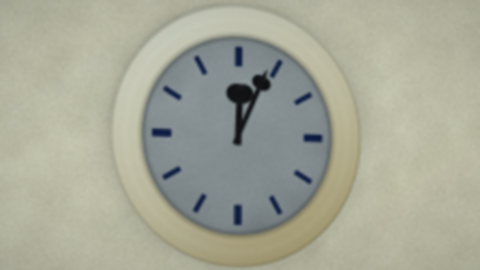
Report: {"hour": 12, "minute": 4}
